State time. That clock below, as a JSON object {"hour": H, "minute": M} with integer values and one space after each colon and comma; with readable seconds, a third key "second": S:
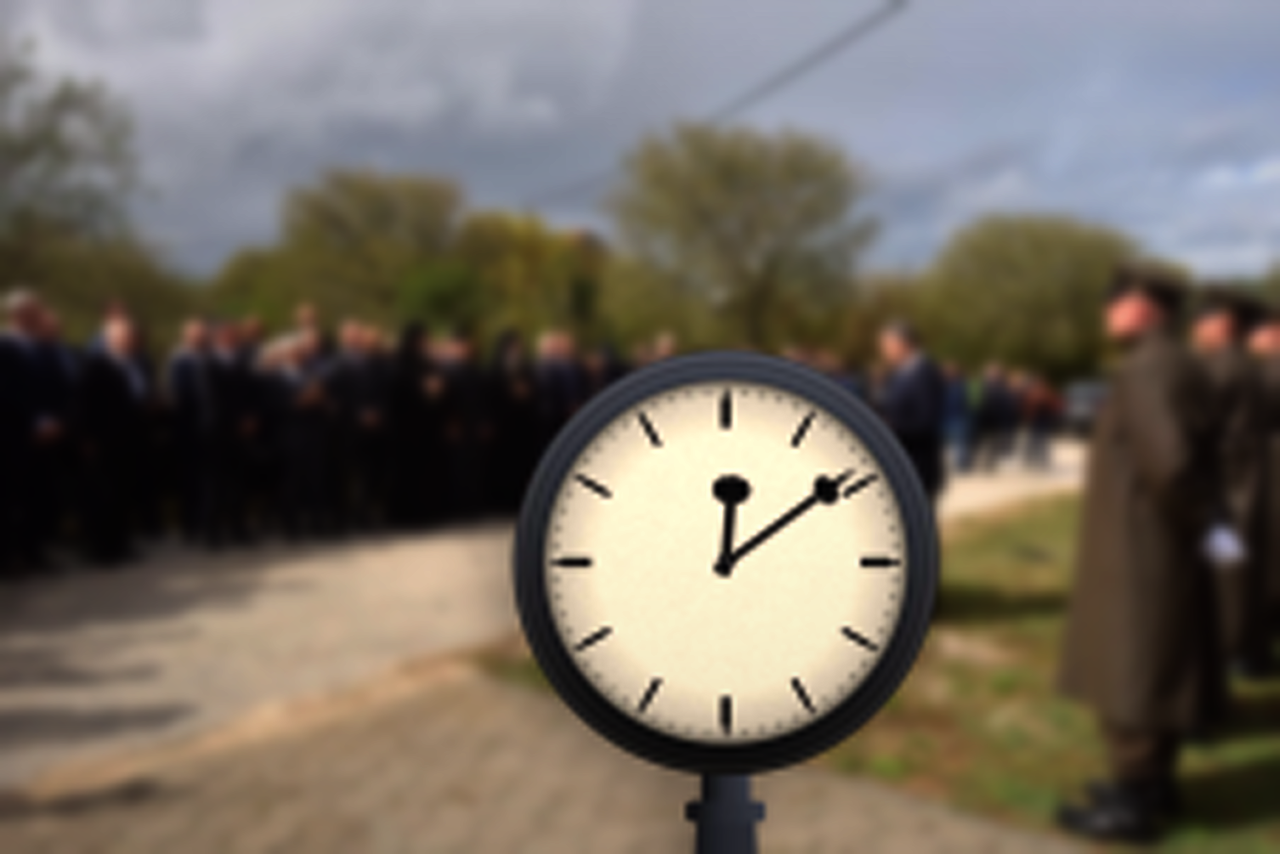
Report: {"hour": 12, "minute": 9}
